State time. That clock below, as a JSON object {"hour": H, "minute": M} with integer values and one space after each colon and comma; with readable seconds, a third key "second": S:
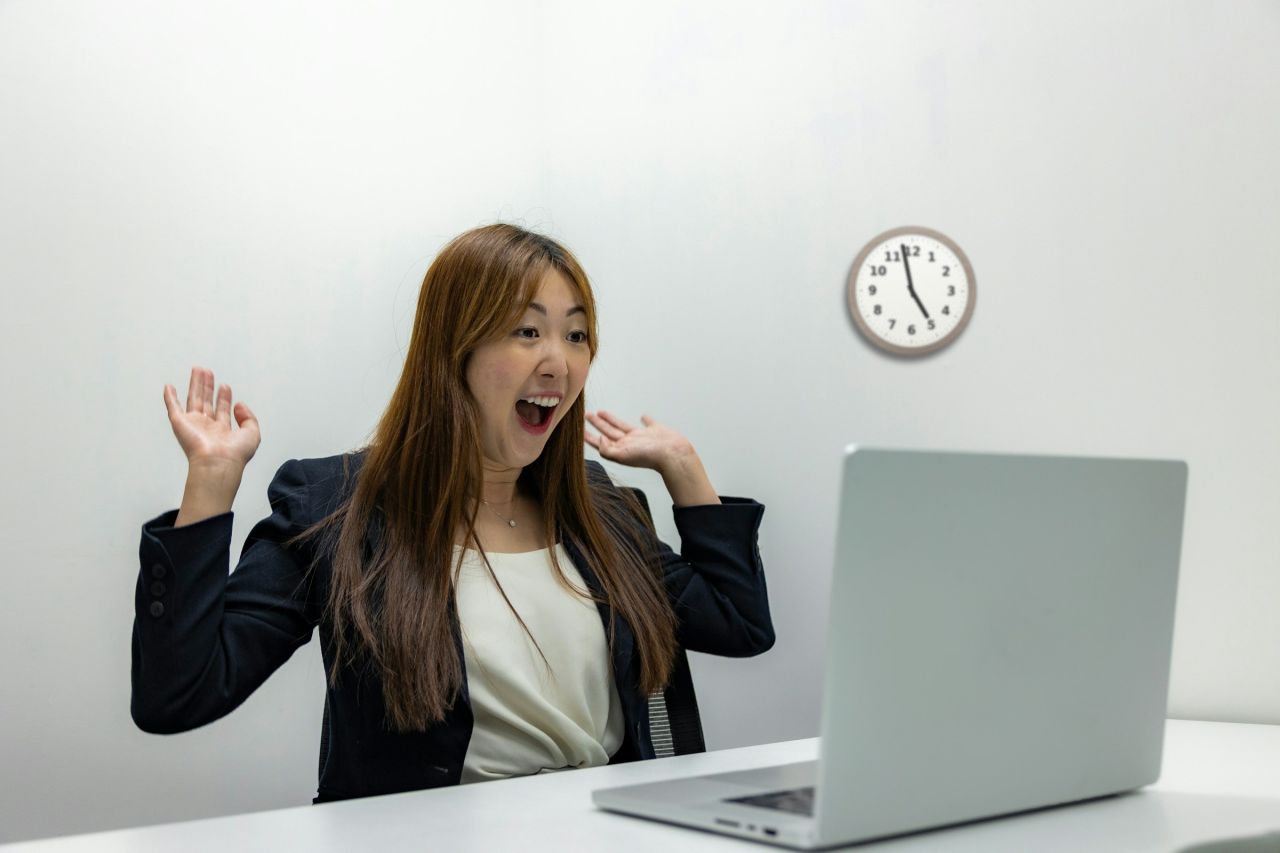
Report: {"hour": 4, "minute": 58}
